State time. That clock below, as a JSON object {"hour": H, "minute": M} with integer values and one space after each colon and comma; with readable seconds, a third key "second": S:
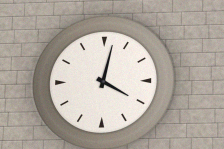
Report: {"hour": 4, "minute": 2}
